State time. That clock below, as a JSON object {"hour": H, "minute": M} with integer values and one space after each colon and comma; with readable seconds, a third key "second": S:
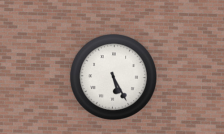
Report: {"hour": 5, "minute": 25}
